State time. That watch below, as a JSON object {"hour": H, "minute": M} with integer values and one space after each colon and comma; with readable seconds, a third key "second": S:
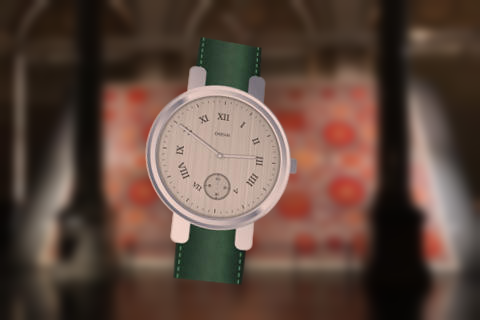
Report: {"hour": 2, "minute": 50}
